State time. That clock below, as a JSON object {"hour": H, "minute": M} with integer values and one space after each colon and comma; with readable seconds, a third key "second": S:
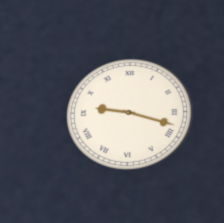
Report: {"hour": 9, "minute": 18}
